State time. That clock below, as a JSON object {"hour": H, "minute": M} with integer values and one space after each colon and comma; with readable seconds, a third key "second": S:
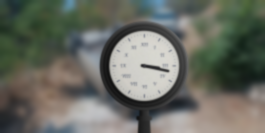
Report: {"hour": 3, "minute": 17}
